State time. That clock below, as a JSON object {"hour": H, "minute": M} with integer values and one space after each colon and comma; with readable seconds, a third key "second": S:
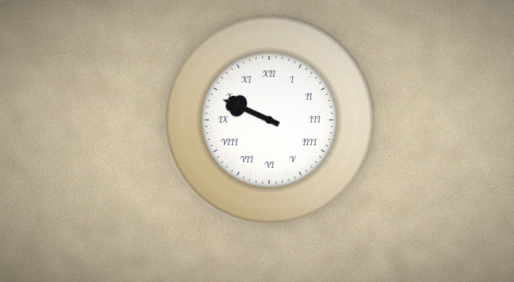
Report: {"hour": 9, "minute": 49}
